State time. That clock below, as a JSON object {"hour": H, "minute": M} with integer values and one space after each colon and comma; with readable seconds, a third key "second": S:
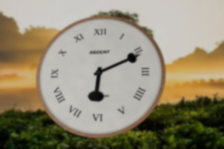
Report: {"hour": 6, "minute": 11}
